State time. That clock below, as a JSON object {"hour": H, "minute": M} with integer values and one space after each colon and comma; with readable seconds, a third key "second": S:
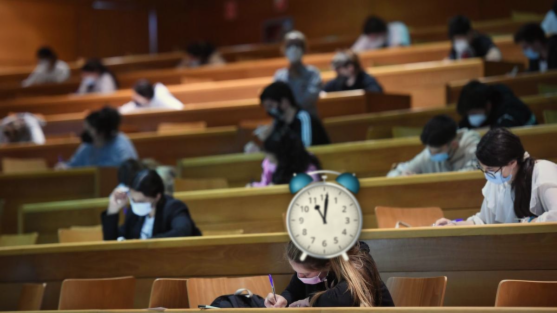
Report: {"hour": 11, "minute": 1}
